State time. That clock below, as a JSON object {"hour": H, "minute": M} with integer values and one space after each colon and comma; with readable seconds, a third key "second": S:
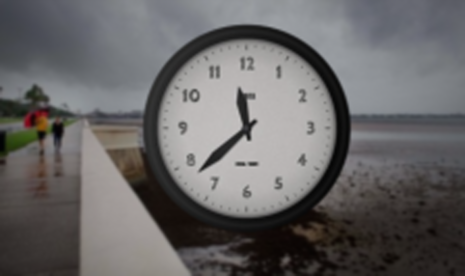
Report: {"hour": 11, "minute": 38}
